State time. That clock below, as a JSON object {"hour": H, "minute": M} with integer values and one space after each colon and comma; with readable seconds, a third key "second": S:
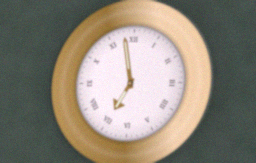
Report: {"hour": 6, "minute": 58}
